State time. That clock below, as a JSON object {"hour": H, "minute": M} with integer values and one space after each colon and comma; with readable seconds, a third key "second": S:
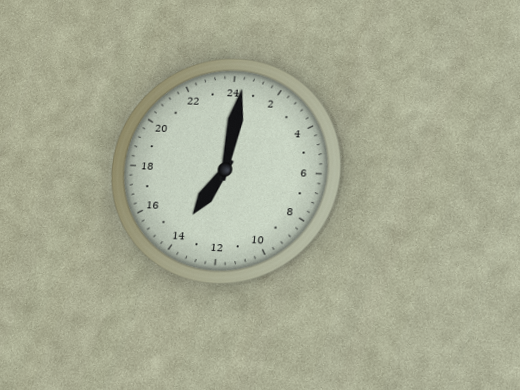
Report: {"hour": 14, "minute": 1}
